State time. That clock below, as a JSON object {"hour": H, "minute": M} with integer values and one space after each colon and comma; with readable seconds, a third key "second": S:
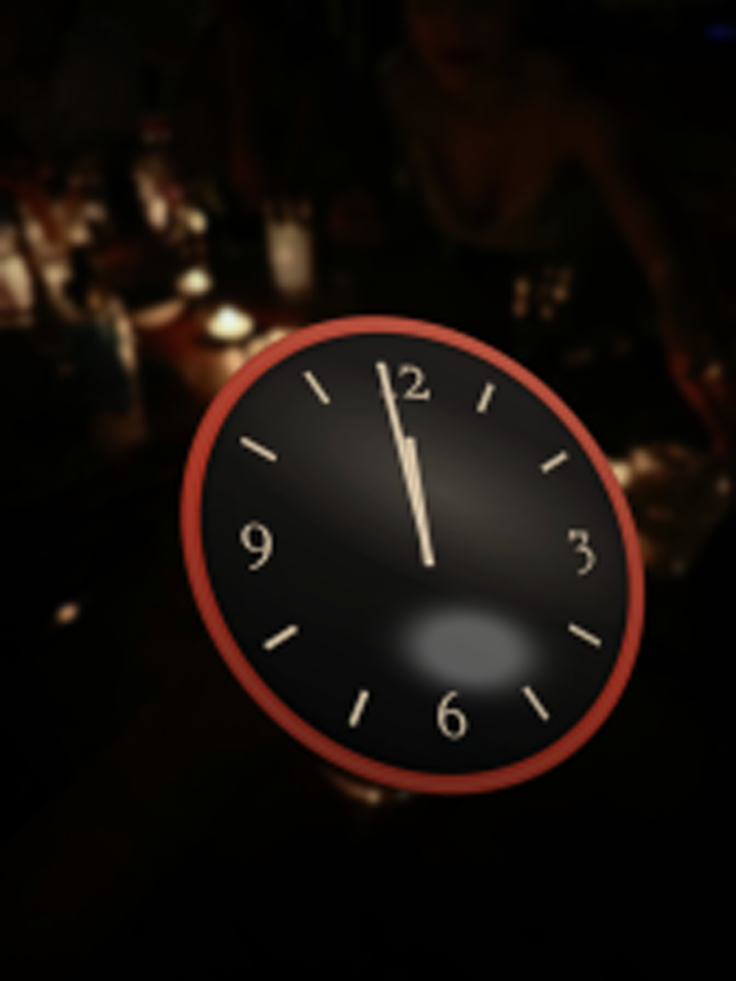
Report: {"hour": 11, "minute": 59}
